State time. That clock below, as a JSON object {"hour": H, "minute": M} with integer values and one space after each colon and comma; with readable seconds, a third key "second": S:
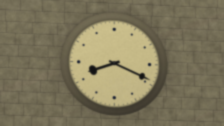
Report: {"hour": 8, "minute": 19}
